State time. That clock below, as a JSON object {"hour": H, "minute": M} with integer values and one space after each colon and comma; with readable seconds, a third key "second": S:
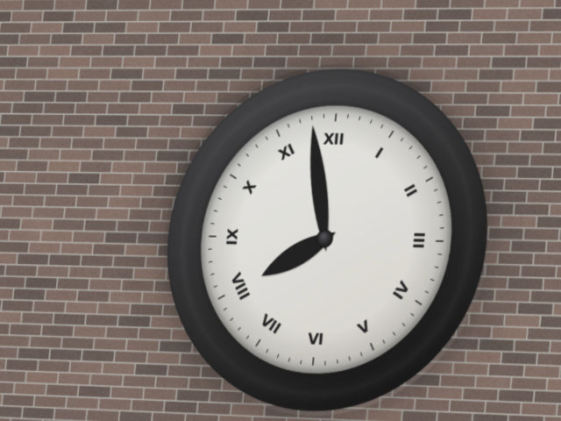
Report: {"hour": 7, "minute": 58}
